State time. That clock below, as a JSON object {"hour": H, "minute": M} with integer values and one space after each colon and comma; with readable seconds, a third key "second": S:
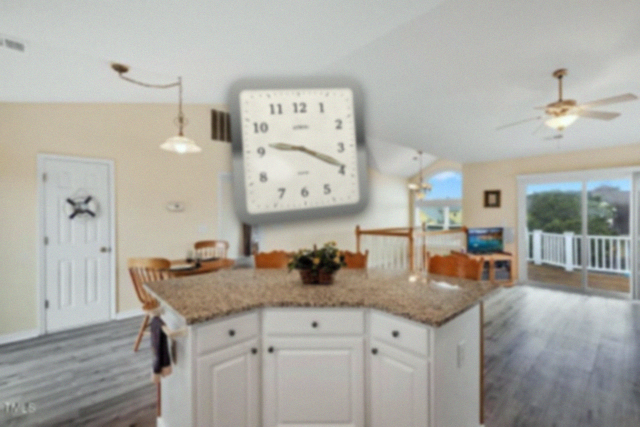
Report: {"hour": 9, "minute": 19}
